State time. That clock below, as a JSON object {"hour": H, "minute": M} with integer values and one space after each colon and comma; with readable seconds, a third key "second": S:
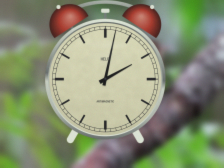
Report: {"hour": 2, "minute": 2}
